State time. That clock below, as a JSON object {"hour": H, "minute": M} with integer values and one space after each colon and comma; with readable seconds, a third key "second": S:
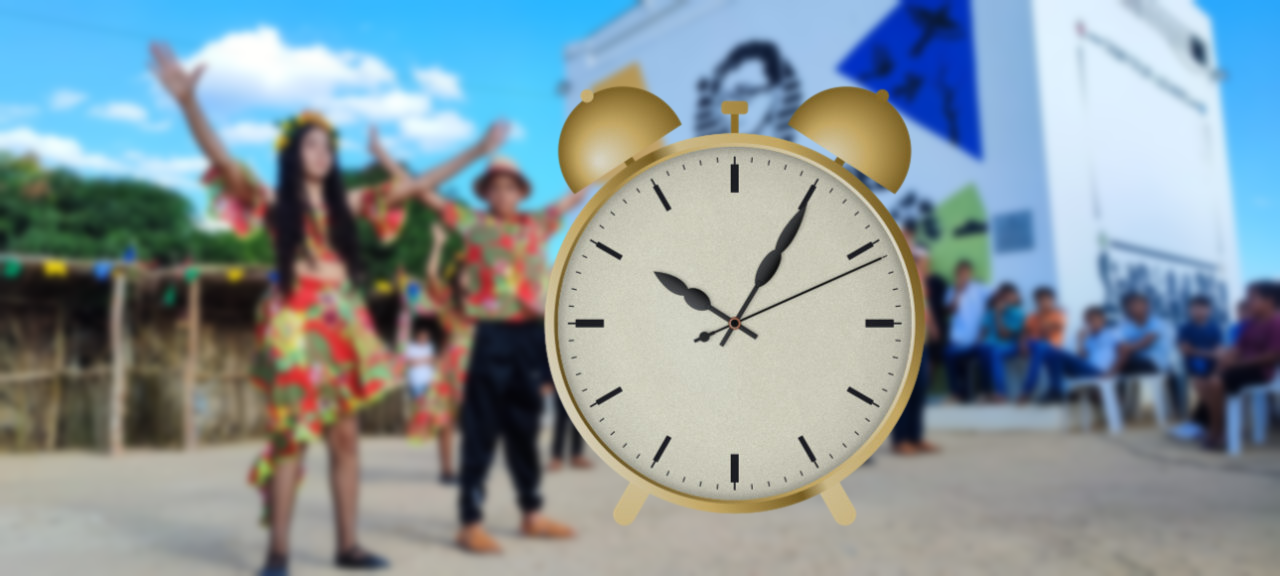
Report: {"hour": 10, "minute": 5, "second": 11}
